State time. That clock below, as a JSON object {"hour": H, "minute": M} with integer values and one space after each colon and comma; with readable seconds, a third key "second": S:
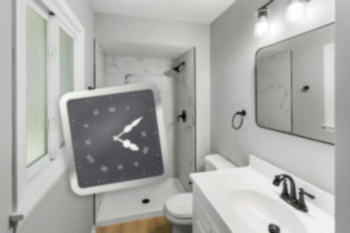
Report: {"hour": 4, "minute": 10}
